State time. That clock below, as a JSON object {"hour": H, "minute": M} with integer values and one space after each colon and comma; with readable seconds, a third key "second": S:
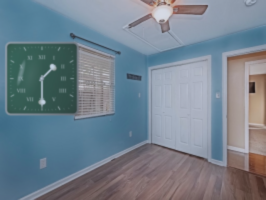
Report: {"hour": 1, "minute": 30}
